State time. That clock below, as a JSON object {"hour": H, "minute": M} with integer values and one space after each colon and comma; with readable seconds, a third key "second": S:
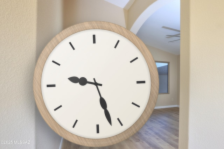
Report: {"hour": 9, "minute": 27}
